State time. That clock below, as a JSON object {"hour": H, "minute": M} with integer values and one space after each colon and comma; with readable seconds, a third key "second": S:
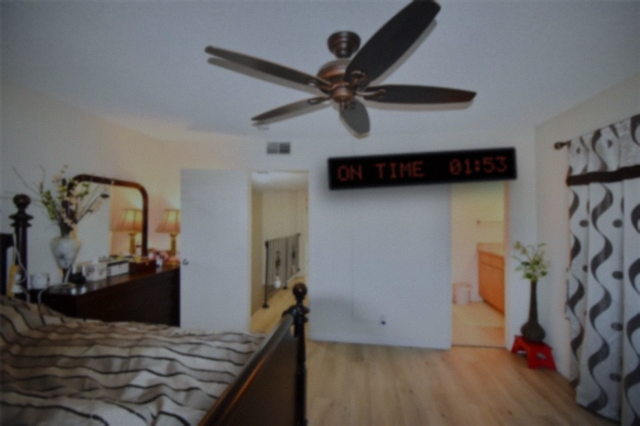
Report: {"hour": 1, "minute": 53}
